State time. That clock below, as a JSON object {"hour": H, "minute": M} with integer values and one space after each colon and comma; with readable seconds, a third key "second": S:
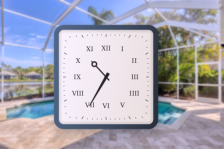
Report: {"hour": 10, "minute": 35}
